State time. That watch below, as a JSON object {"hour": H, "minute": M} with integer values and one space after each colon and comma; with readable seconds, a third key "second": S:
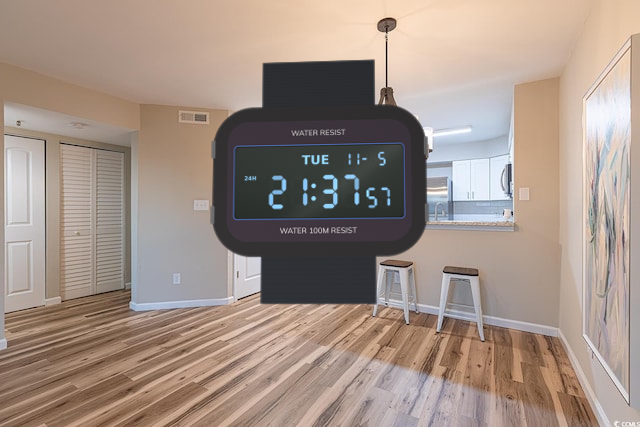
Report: {"hour": 21, "minute": 37, "second": 57}
